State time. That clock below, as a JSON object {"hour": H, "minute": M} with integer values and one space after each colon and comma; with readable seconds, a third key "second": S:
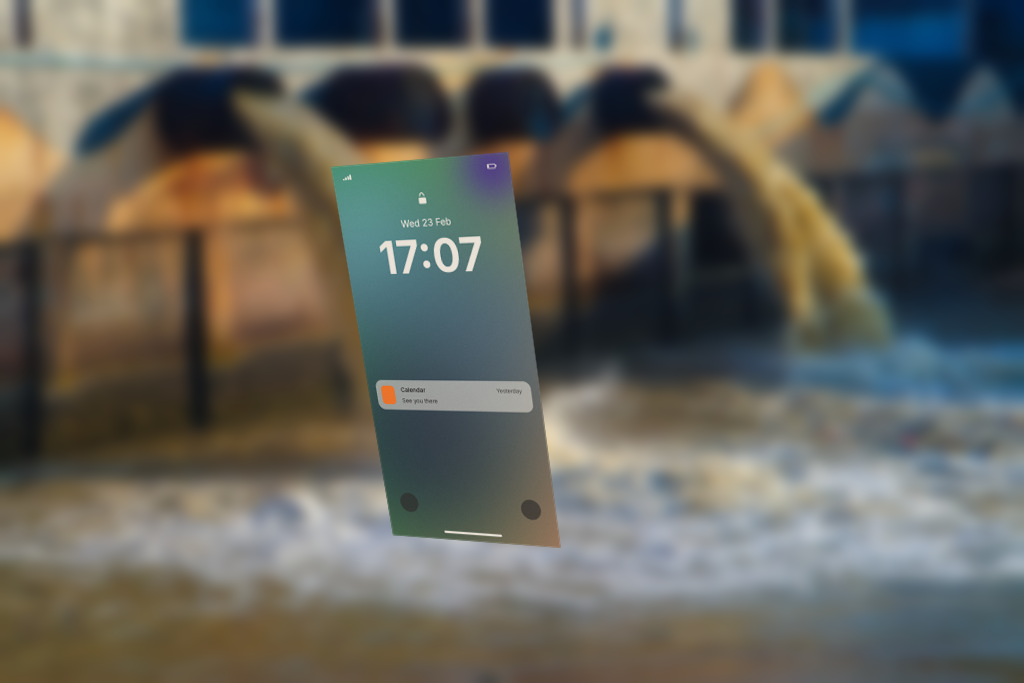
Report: {"hour": 17, "minute": 7}
